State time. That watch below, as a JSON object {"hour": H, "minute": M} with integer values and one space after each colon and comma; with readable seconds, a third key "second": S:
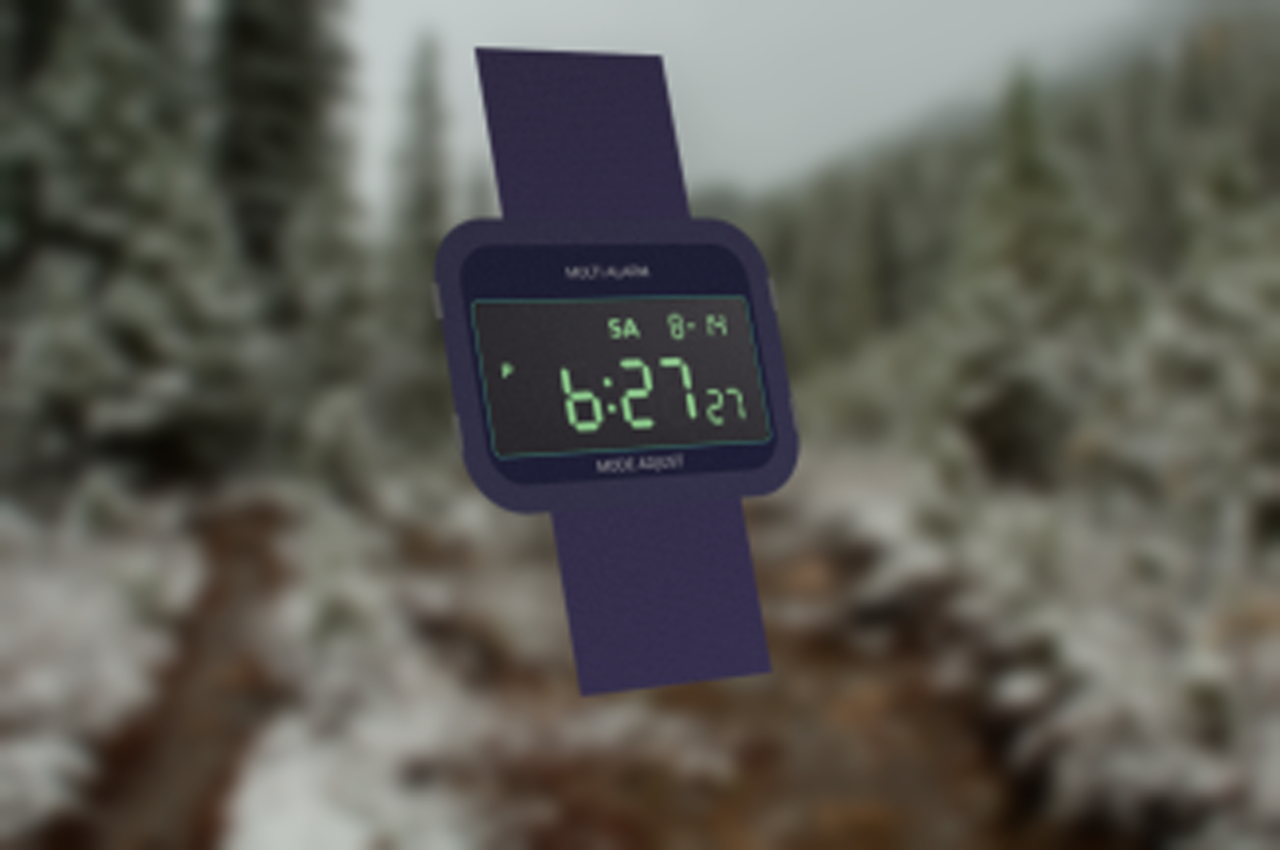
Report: {"hour": 6, "minute": 27, "second": 27}
